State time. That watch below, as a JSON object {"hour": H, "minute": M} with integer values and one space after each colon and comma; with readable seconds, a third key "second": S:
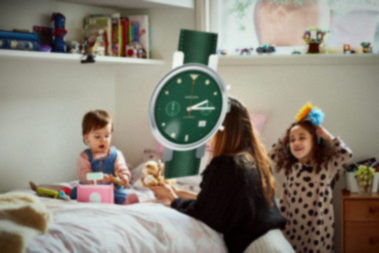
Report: {"hour": 2, "minute": 15}
